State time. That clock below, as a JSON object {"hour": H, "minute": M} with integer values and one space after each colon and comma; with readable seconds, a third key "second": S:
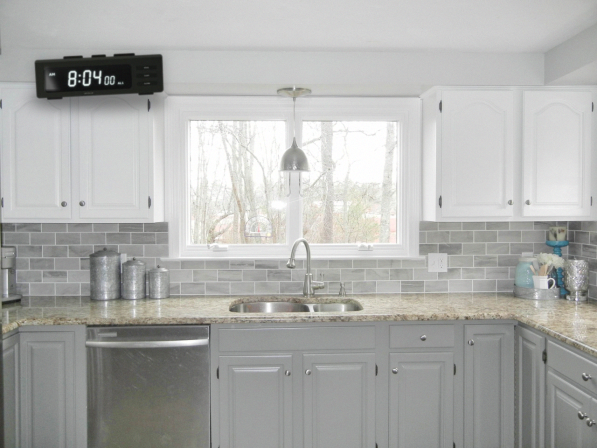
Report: {"hour": 8, "minute": 4, "second": 0}
